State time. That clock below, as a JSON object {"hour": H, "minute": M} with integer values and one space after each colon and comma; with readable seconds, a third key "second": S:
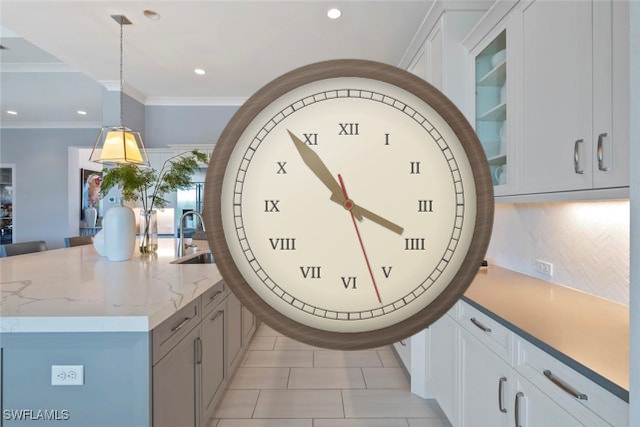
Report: {"hour": 3, "minute": 53, "second": 27}
